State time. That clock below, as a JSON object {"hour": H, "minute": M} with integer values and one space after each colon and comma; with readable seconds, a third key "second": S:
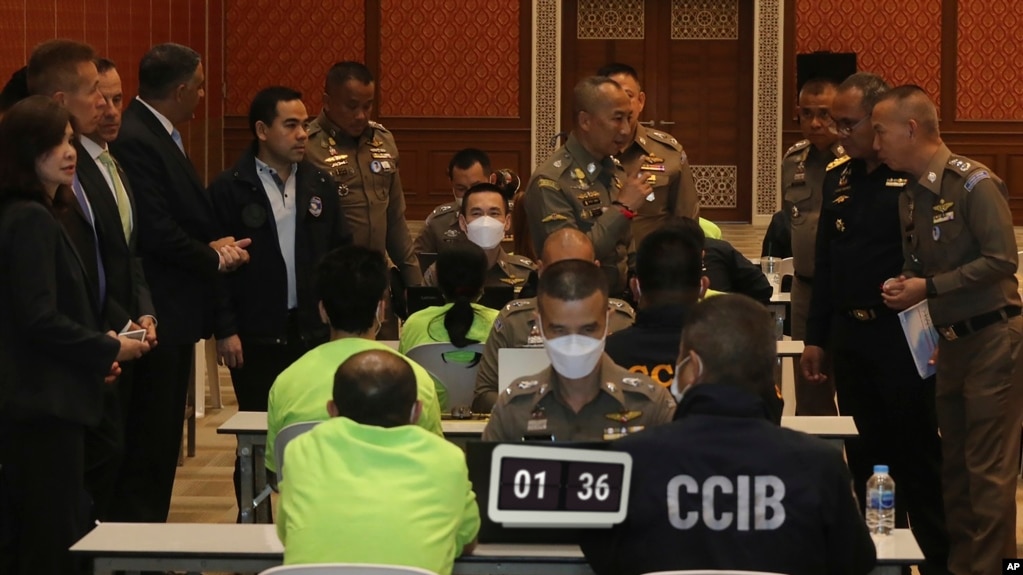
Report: {"hour": 1, "minute": 36}
